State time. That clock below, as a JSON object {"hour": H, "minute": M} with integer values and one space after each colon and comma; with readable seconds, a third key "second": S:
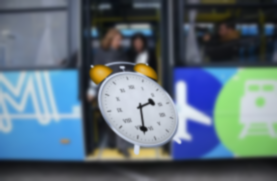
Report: {"hour": 2, "minute": 33}
